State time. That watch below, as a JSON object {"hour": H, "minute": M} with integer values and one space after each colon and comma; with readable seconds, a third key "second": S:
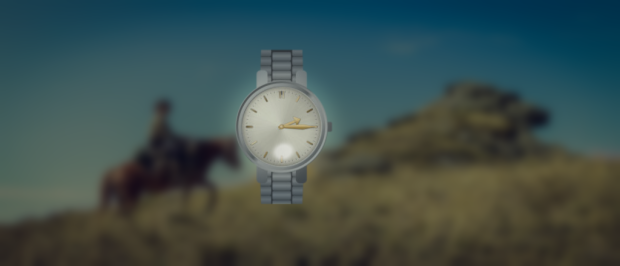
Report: {"hour": 2, "minute": 15}
